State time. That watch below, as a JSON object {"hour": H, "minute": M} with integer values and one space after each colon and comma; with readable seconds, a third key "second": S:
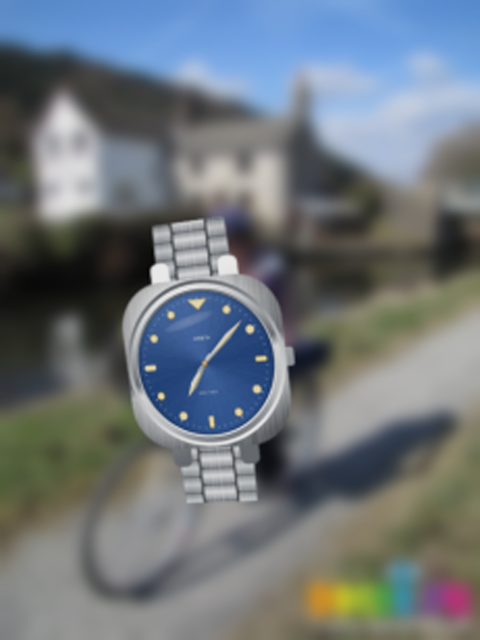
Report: {"hour": 7, "minute": 8}
